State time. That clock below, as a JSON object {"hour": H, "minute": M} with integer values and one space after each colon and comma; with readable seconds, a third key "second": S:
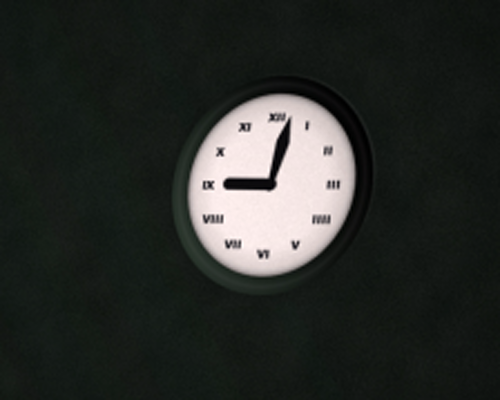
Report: {"hour": 9, "minute": 2}
